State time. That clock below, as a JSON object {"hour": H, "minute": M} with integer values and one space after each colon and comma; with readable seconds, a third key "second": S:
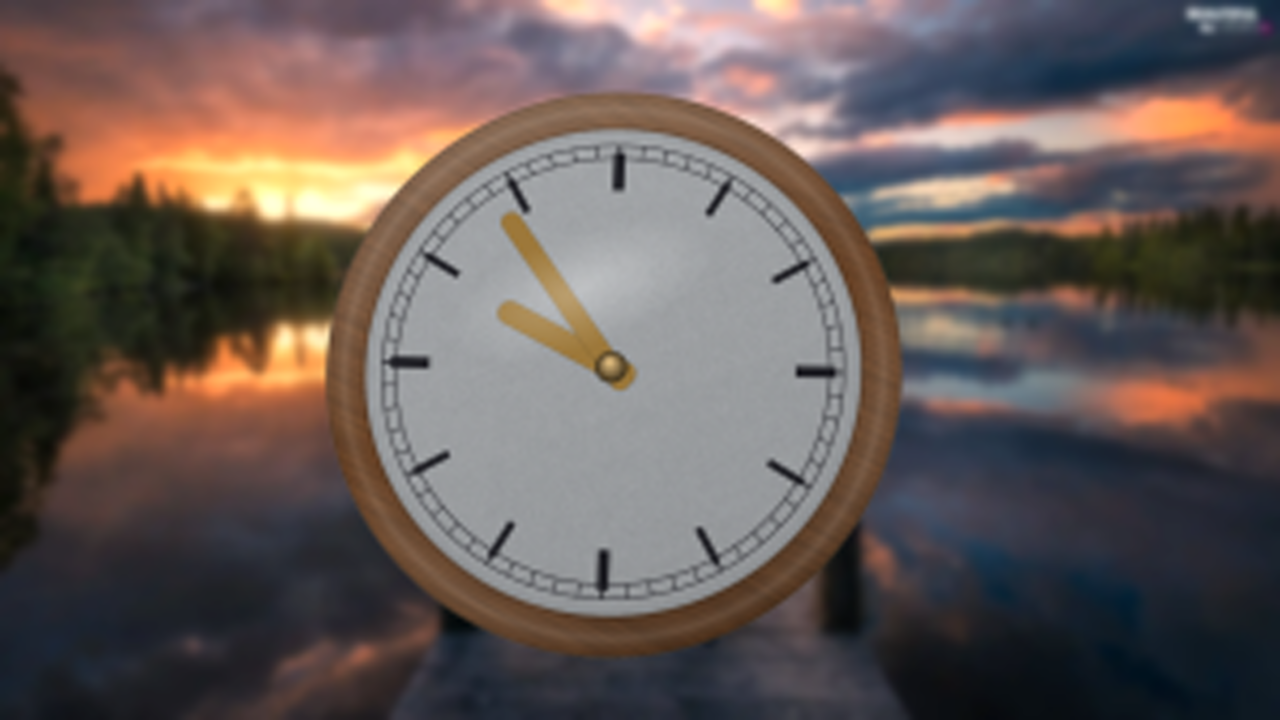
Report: {"hour": 9, "minute": 54}
